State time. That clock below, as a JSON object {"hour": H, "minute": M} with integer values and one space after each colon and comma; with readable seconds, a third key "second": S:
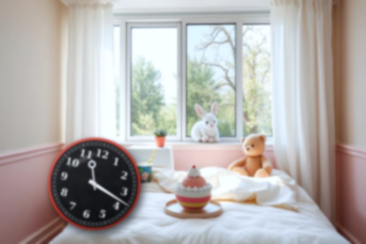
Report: {"hour": 11, "minute": 18}
